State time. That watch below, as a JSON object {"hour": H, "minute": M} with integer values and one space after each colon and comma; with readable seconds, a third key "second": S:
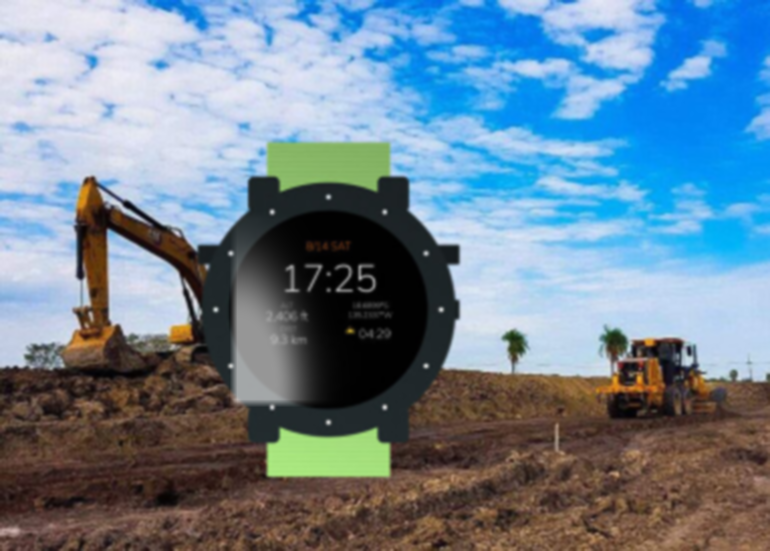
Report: {"hour": 17, "minute": 25}
